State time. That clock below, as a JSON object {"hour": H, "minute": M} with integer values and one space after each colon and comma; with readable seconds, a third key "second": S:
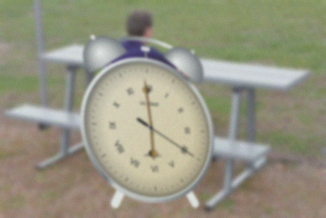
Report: {"hour": 5, "minute": 59, "second": 20}
